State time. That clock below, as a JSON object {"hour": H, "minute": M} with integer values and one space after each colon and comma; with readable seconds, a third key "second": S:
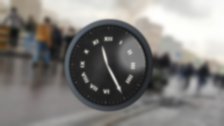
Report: {"hour": 11, "minute": 25}
